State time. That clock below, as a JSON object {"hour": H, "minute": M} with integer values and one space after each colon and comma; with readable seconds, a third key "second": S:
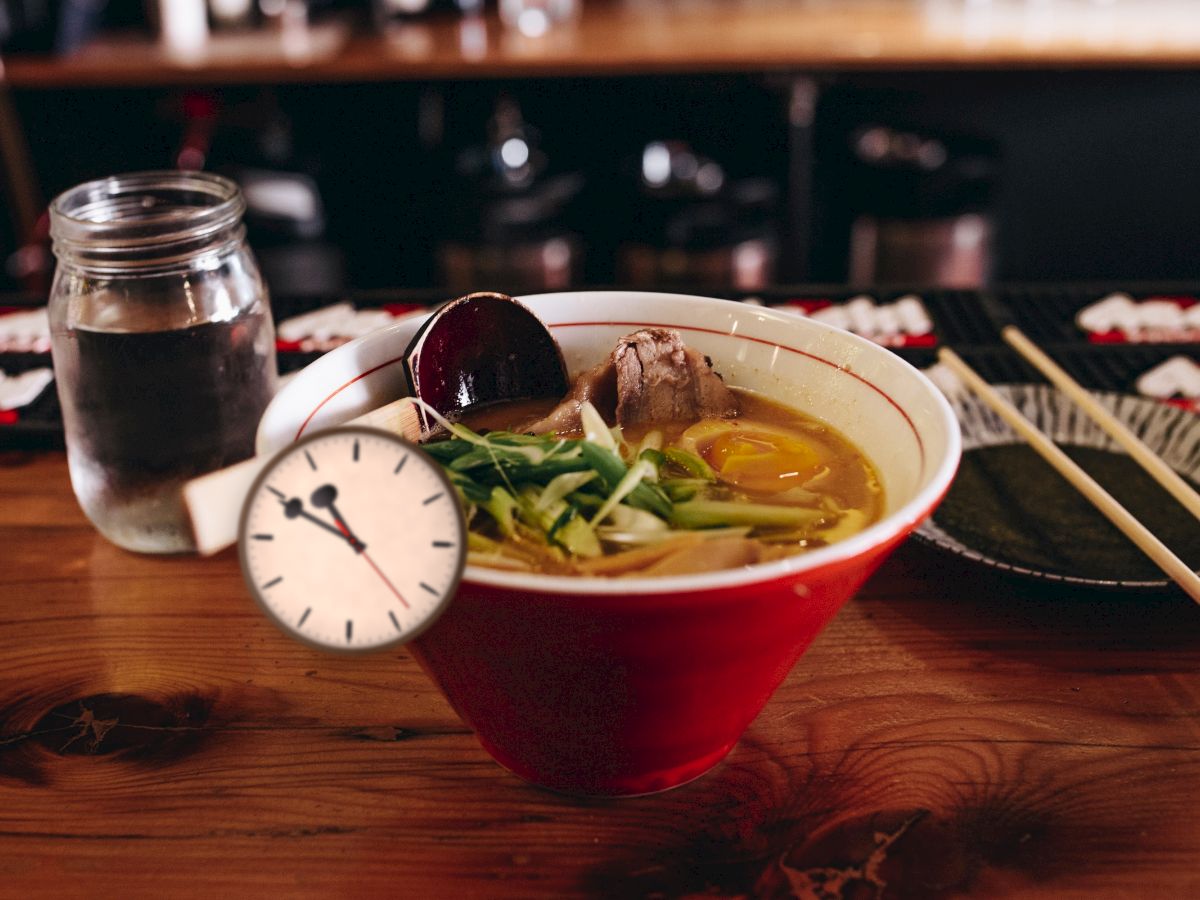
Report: {"hour": 10, "minute": 49, "second": 23}
